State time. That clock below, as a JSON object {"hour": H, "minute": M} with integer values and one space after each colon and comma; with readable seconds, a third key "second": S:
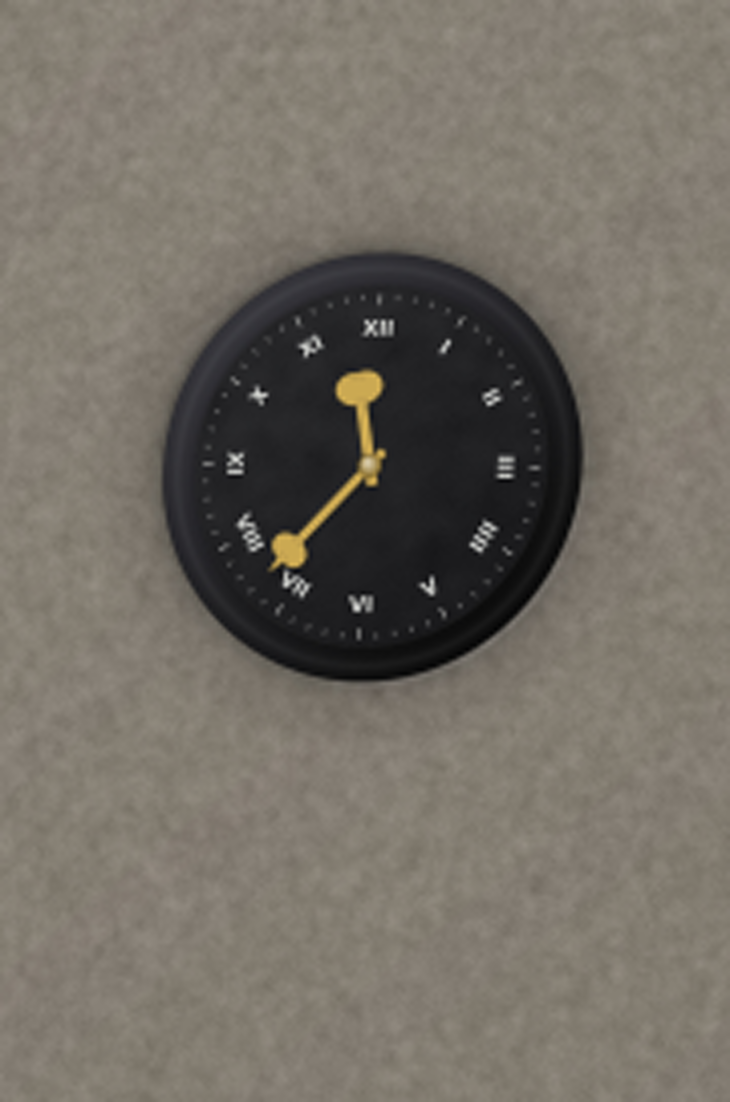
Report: {"hour": 11, "minute": 37}
